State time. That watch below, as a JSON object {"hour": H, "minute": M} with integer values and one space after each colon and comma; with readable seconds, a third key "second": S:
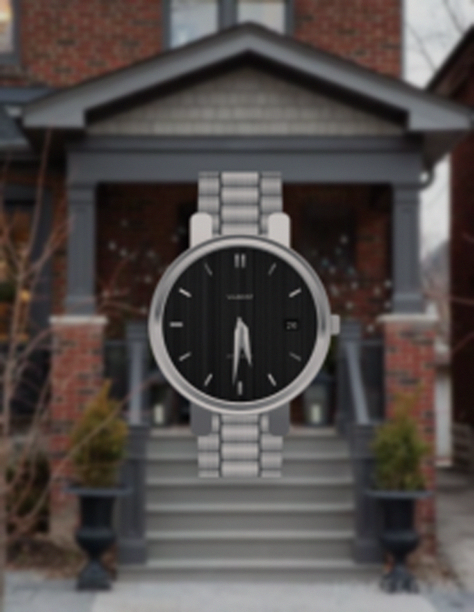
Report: {"hour": 5, "minute": 31}
